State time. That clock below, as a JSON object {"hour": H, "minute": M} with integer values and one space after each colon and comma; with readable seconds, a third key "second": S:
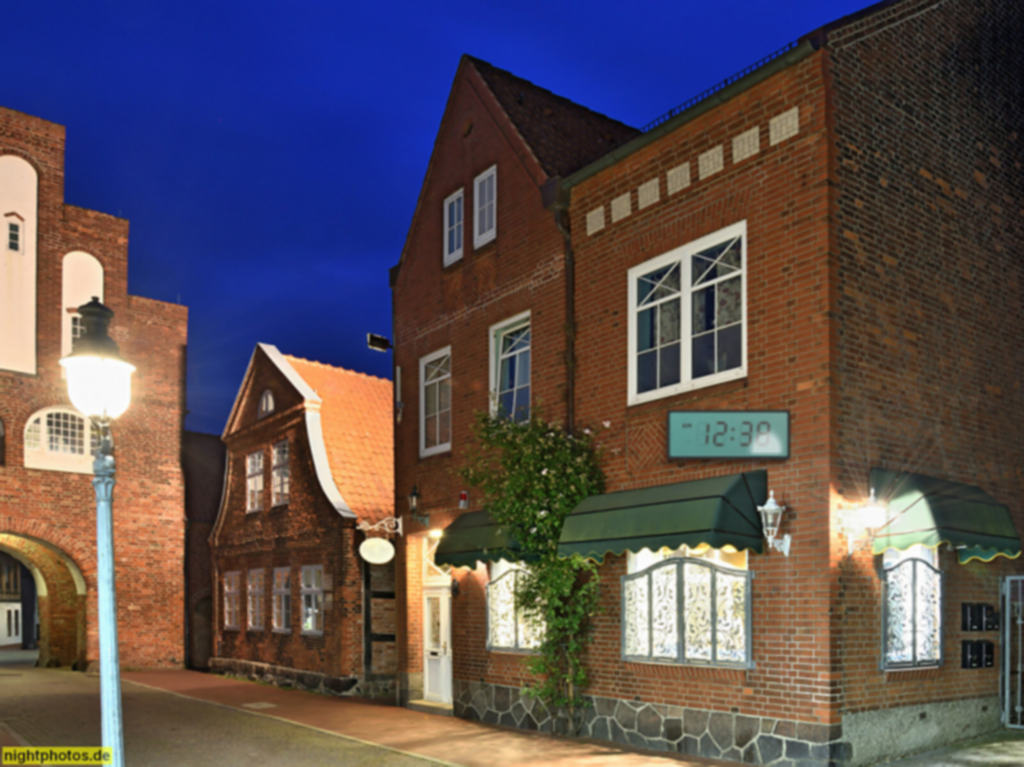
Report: {"hour": 12, "minute": 38}
